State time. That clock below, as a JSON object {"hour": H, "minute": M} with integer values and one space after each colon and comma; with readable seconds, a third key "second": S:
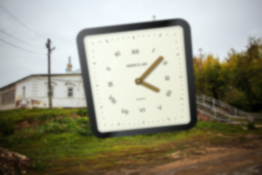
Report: {"hour": 4, "minute": 8}
